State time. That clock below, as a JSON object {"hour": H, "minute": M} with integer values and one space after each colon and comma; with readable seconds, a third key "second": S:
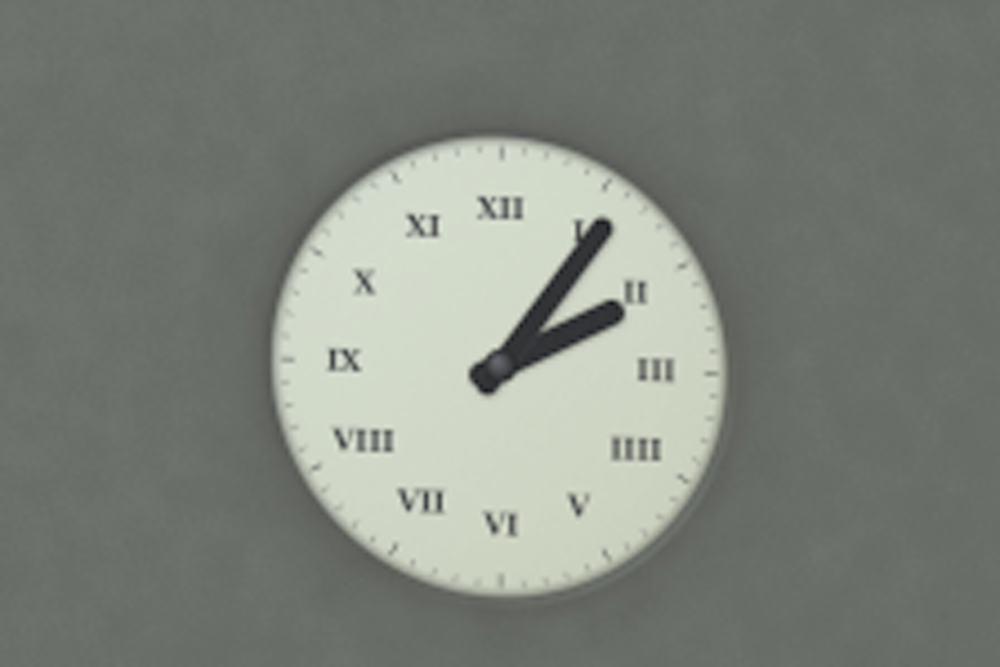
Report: {"hour": 2, "minute": 6}
